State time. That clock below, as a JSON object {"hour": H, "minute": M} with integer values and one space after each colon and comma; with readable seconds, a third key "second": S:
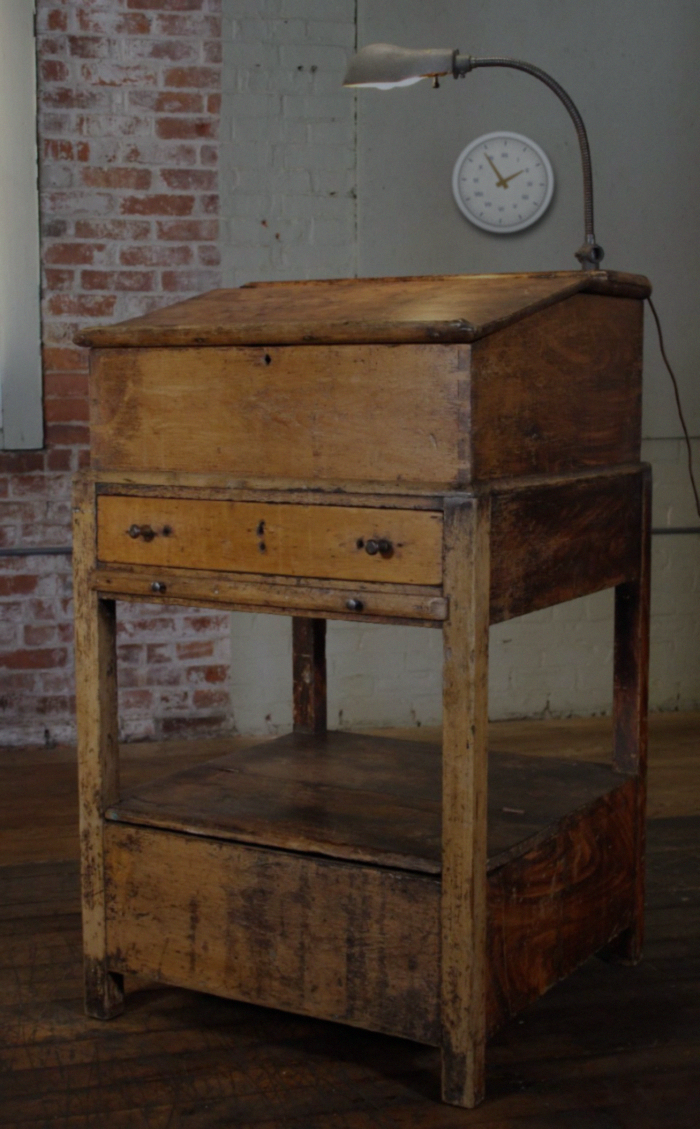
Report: {"hour": 1, "minute": 54}
